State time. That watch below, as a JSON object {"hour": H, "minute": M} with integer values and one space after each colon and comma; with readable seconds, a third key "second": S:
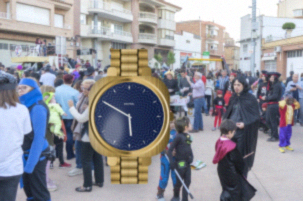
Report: {"hour": 5, "minute": 50}
